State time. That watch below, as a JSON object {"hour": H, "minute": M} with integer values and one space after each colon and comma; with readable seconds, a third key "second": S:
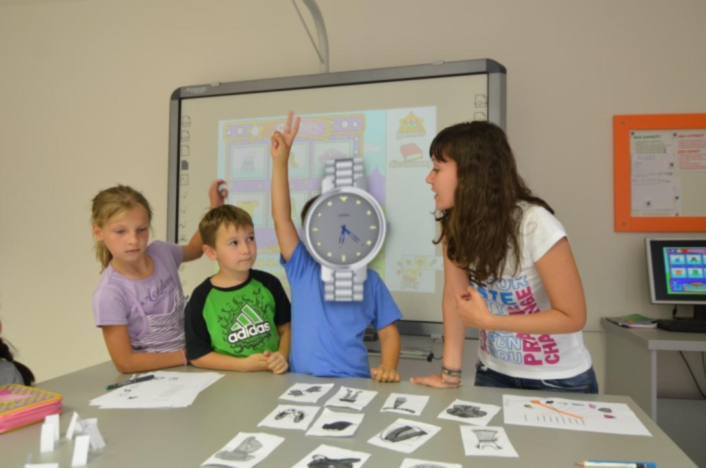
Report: {"hour": 6, "minute": 22}
